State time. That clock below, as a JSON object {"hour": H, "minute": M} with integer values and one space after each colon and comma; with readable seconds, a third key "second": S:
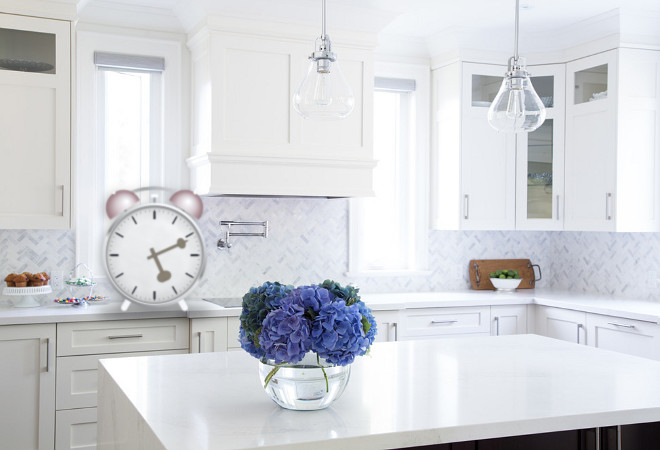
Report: {"hour": 5, "minute": 11}
